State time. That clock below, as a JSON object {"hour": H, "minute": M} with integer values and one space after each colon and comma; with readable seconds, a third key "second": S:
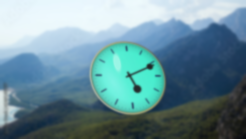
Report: {"hour": 5, "minute": 11}
